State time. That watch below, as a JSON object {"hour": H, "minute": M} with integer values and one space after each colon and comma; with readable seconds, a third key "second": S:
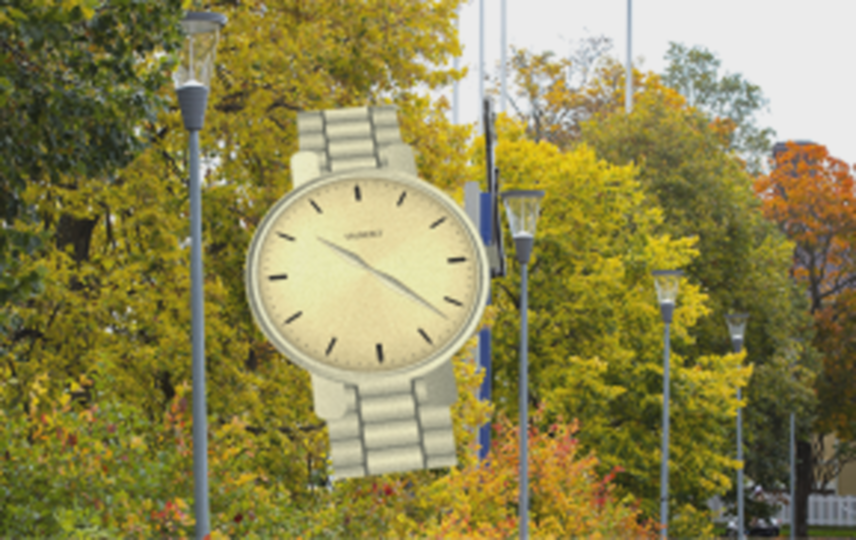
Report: {"hour": 10, "minute": 22}
